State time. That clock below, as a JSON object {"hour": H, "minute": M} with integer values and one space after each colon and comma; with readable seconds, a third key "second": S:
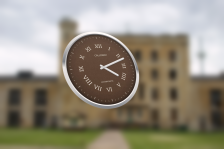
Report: {"hour": 4, "minute": 12}
